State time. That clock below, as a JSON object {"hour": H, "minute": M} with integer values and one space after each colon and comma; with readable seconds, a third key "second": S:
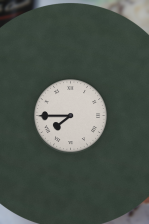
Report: {"hour": 7, "minute": 45}
